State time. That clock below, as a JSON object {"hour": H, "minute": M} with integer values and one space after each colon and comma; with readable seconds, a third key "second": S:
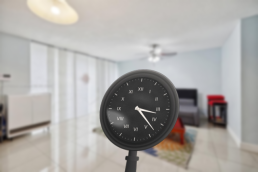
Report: {"hour": 3, "minute": 23}
